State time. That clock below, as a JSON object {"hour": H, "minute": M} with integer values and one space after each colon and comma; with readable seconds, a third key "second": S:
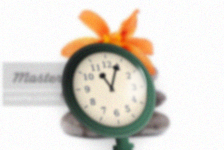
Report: {"hour": 11, "minute": 4}
